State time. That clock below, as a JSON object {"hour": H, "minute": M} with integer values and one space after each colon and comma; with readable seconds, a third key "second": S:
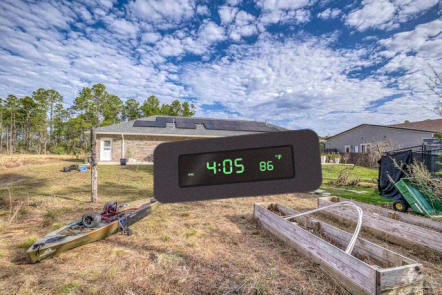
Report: {"hour": 4, "minute": 5}
